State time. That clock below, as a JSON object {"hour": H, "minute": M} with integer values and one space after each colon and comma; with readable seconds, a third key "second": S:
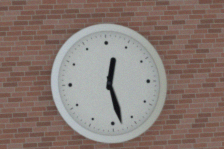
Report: {"hour": 12, "minute": 28}
